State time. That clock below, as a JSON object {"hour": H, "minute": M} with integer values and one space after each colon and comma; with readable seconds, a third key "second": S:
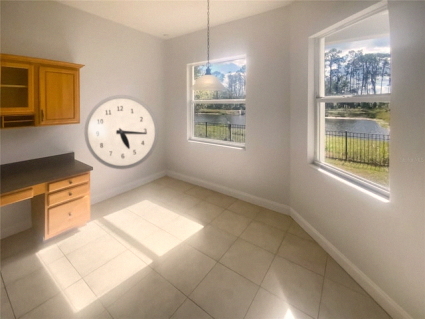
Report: {"hour": 5, "minute": 16}
